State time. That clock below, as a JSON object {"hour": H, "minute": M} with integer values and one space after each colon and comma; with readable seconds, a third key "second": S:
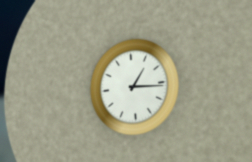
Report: {"hour": 1, "minute": 16}
